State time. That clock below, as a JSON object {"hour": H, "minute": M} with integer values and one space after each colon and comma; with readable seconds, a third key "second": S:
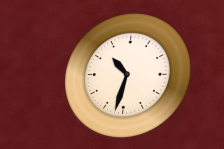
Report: {"hour": 10, "minute": 32}
